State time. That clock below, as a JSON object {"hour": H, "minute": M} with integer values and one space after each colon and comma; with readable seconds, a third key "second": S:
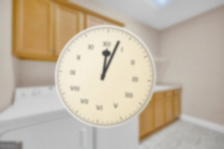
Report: {"hour": 12, "minute": 3}
